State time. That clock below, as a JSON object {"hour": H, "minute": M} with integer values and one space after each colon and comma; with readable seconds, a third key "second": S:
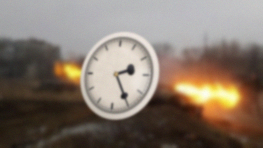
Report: {"hour": 2, "minute": 25}
